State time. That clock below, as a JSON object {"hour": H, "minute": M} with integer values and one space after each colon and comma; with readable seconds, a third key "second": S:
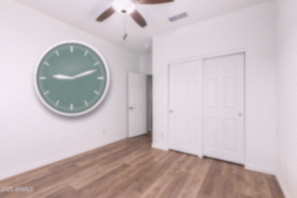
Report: {"hour": 9, "minute": 12}
